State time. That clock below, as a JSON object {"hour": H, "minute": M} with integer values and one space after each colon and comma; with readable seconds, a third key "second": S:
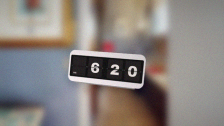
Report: {"hour": 6, "minute": 20}
